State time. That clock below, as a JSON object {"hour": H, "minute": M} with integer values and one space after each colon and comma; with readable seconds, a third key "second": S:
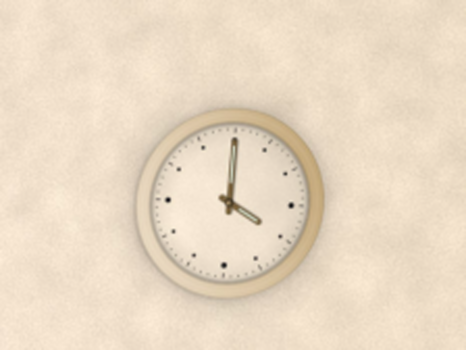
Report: {"hour": 4, "minute": 0}
